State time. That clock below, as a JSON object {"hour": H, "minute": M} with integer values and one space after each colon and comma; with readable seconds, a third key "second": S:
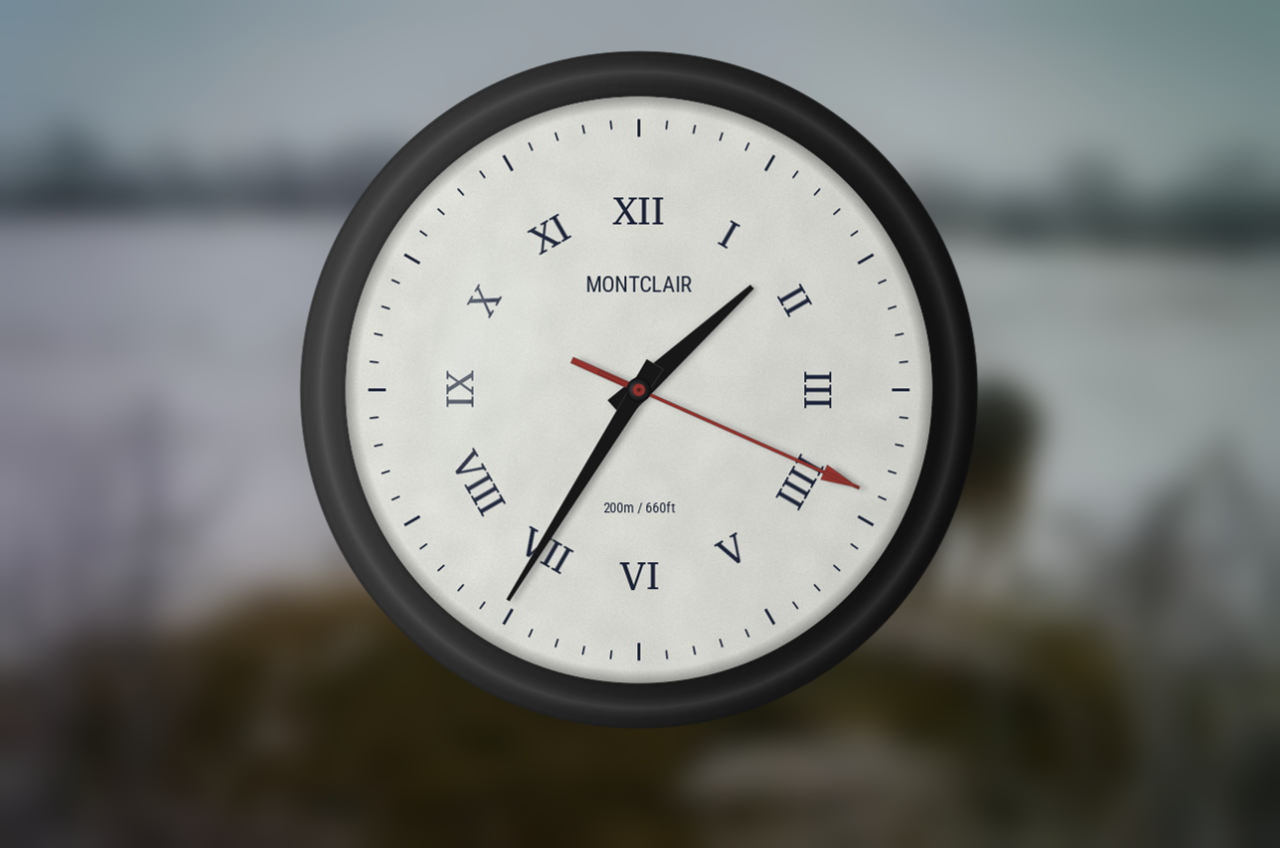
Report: {"hour": 1, "minute": 35, "second": 19}
